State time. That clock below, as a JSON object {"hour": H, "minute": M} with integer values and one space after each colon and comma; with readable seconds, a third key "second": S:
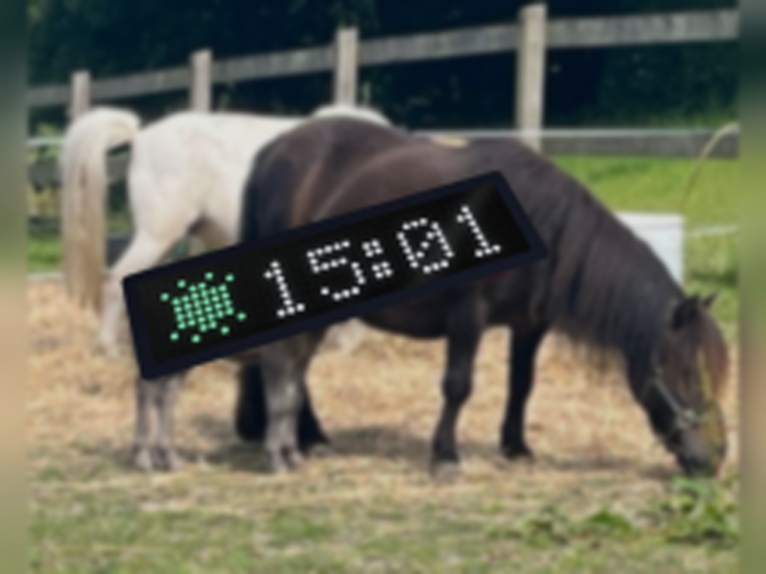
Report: {"hour": 15, "minute": 1}
